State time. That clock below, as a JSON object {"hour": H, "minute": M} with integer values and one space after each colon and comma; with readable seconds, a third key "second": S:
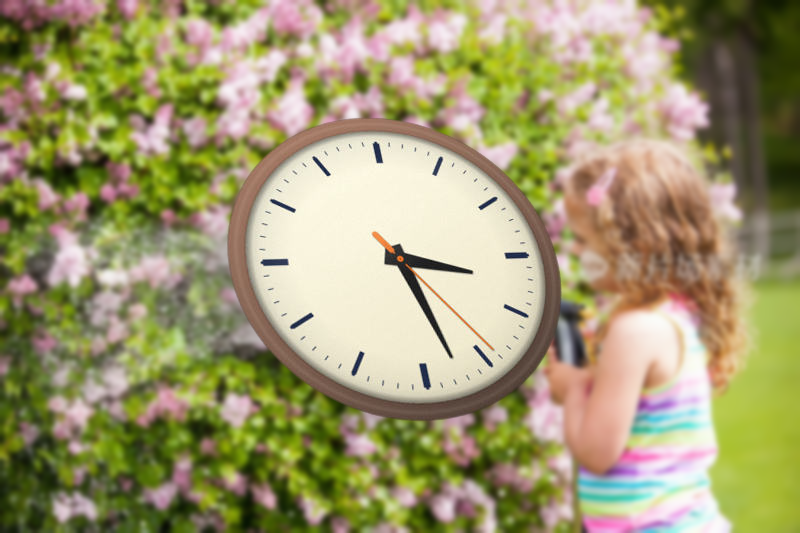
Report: {"hour": 3, "minute": 27, "second": 24}
